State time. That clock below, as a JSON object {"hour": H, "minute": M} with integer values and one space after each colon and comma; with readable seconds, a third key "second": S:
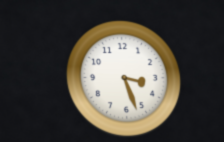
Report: {"hour": 3, "minute": 27}
